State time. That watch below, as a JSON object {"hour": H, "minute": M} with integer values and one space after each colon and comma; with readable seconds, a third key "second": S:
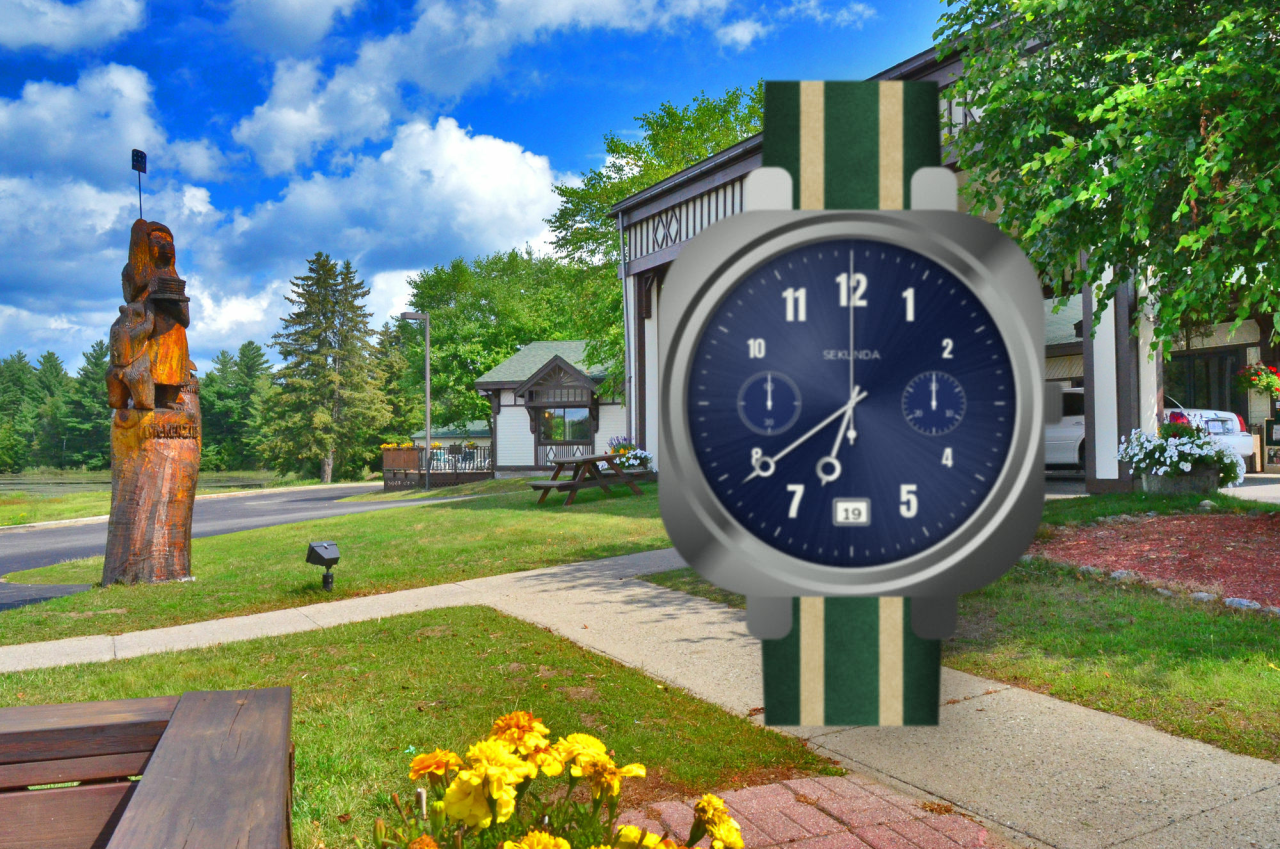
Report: {"hour": 6, "minute": 39}
